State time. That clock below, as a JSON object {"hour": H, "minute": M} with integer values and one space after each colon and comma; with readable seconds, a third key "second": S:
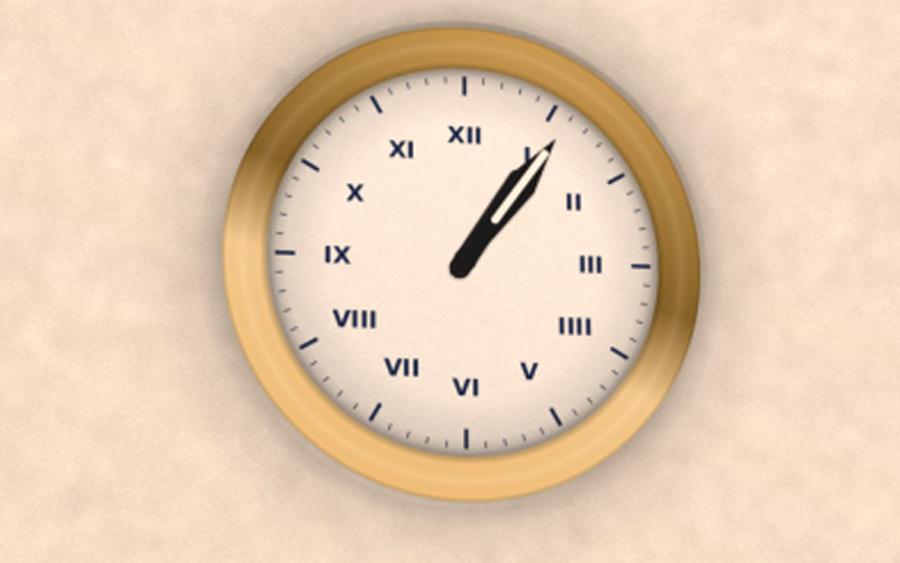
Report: {"hour": 1, "minute": 6}
